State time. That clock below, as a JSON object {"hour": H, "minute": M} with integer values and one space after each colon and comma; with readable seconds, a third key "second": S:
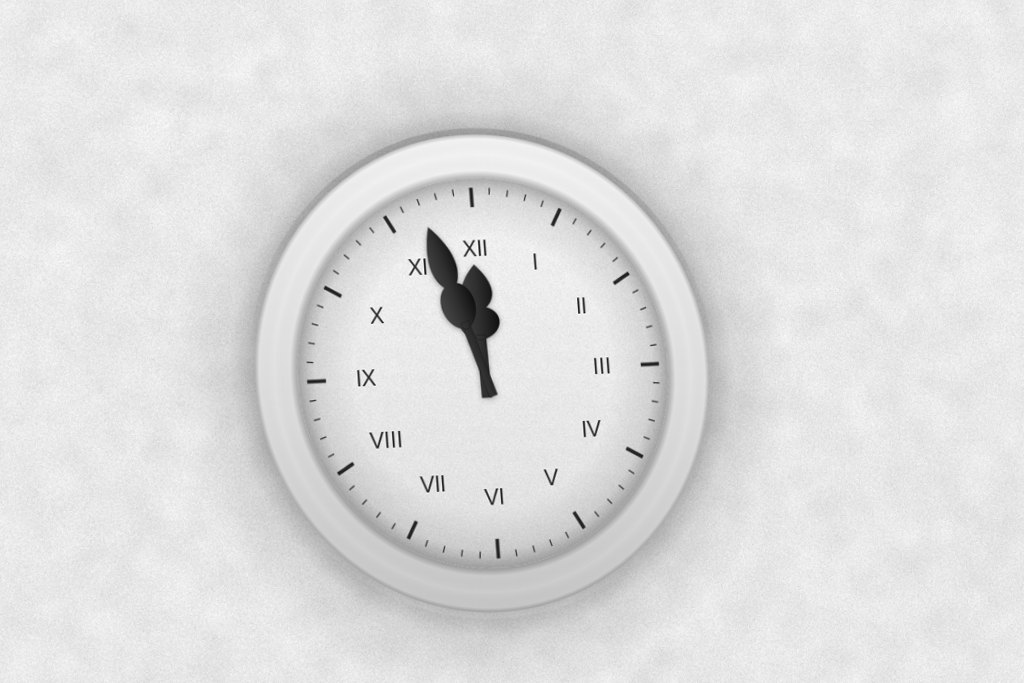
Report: {"hour": 11, "minute": 57}
